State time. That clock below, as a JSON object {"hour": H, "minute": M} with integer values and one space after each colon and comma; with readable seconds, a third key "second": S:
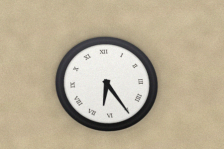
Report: {"hour": 6, "minute": 25}
